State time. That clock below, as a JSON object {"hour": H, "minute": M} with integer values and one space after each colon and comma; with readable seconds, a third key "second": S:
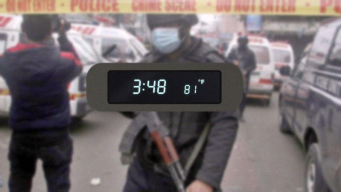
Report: {"hour": 3, "minute": 48}
